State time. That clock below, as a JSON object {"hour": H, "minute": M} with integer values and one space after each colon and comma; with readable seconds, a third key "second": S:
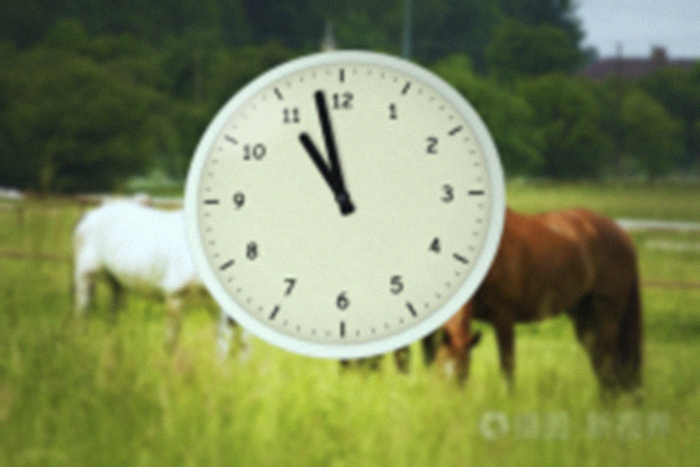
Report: {"hour": 10, "minute": 58}
